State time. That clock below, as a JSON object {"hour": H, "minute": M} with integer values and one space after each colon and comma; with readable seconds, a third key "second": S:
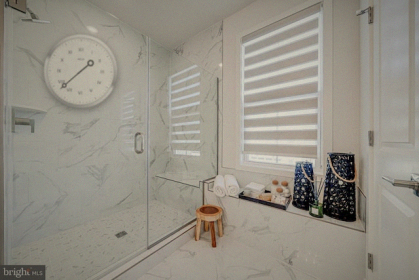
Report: {"hour": 1, "minute": 38}
